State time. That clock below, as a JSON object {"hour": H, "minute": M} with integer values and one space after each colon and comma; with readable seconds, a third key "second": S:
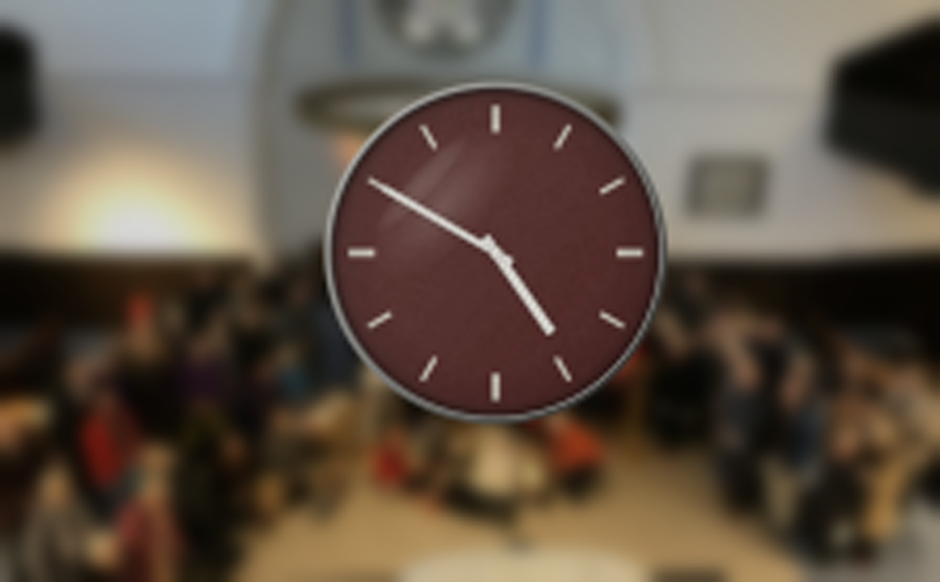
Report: {"hour": 4, "minute": 50}
